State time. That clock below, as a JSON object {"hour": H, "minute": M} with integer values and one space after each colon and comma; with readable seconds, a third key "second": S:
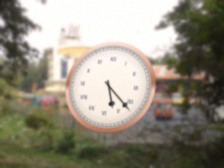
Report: {"hour": 5, "minute": 22}
